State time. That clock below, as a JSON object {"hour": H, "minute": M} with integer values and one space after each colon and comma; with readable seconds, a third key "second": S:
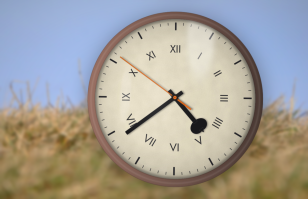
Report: {"hour": 4, "minute": 38, "second": 51}
